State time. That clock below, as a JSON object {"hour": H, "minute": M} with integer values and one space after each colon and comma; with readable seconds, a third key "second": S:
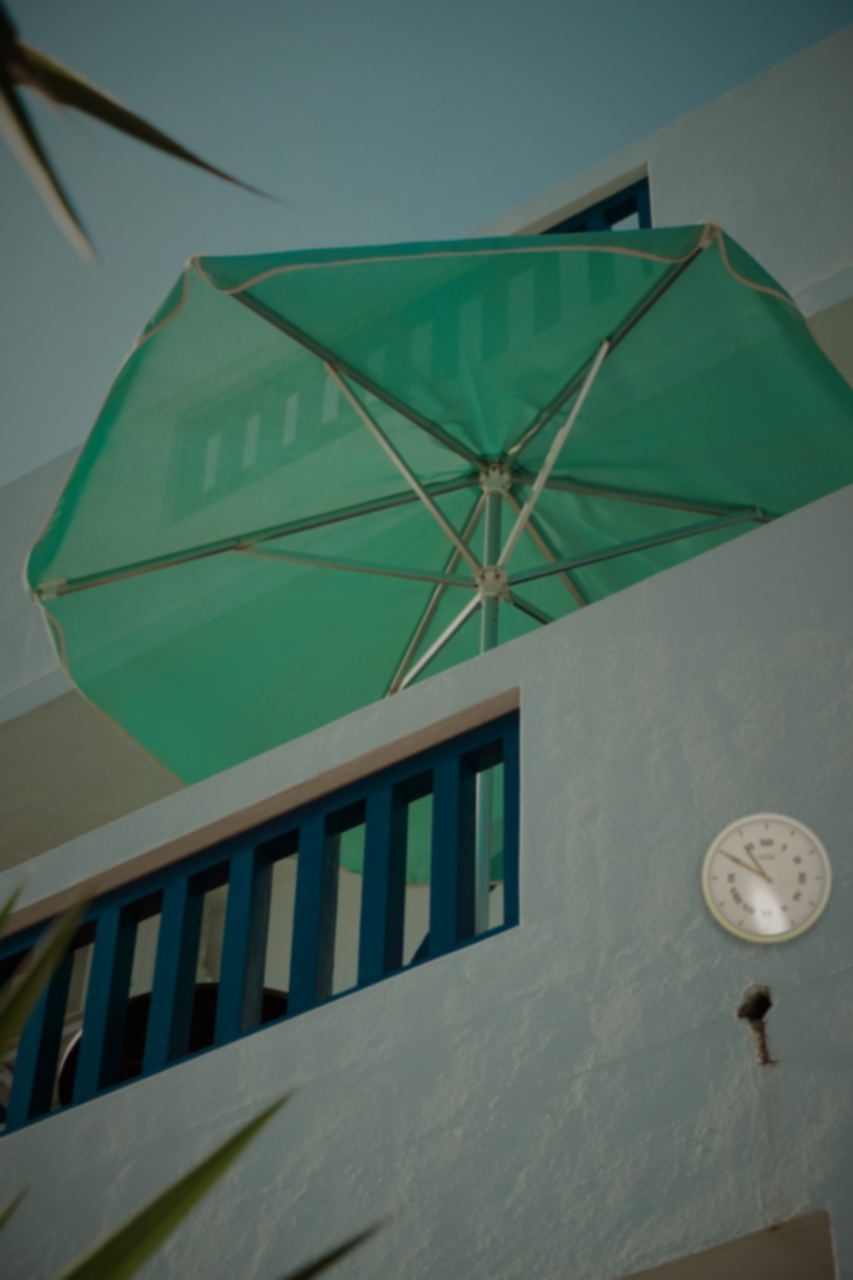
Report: {"hour": 10, "minute": 50}
